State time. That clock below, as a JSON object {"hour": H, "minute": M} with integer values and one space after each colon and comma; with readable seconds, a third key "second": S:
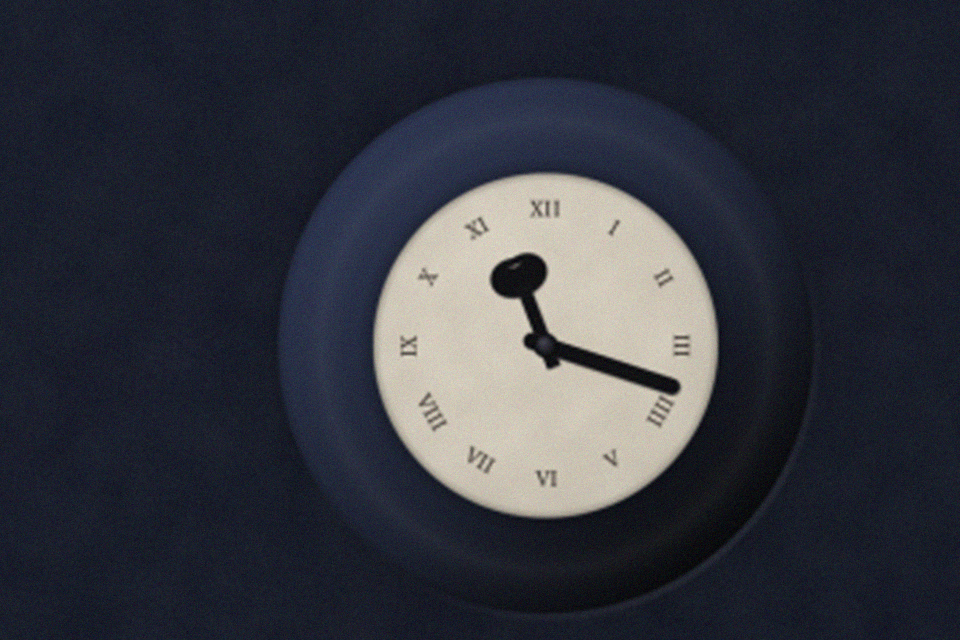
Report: {"hour": 11, "minute": 18}
